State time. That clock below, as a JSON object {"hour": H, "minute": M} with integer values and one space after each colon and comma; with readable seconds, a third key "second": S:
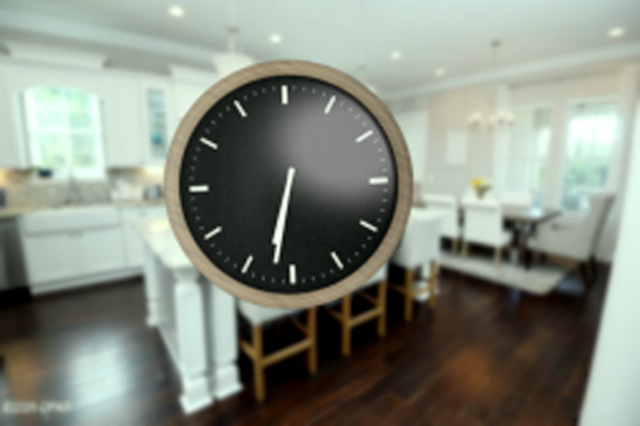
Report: {"hour": 6, "minute": 32}
